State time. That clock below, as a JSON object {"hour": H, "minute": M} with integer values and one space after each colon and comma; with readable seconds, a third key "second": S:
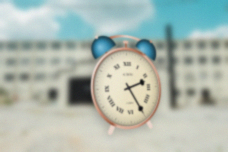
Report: {"hour": 2, "minute": 25}
